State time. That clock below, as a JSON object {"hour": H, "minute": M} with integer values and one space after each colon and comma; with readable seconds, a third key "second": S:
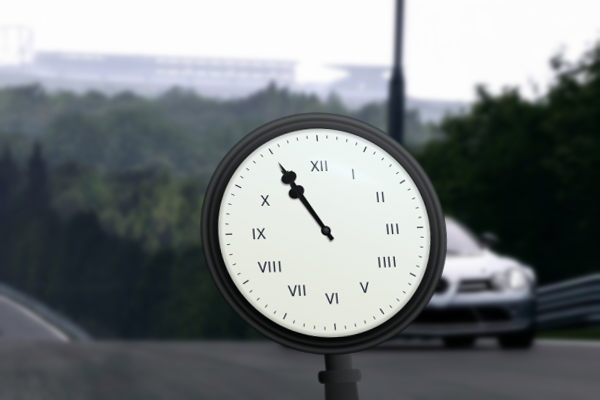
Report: {"hour": 10, "minute": 55}
